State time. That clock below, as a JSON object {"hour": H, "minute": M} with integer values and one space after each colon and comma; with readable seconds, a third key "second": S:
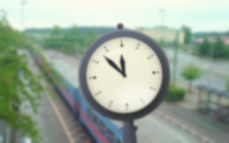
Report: {"hour": 11, "minute": 53}
